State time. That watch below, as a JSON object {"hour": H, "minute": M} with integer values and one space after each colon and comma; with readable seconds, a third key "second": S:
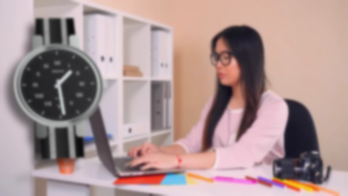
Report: {"hour": 1, "minute": 29}
